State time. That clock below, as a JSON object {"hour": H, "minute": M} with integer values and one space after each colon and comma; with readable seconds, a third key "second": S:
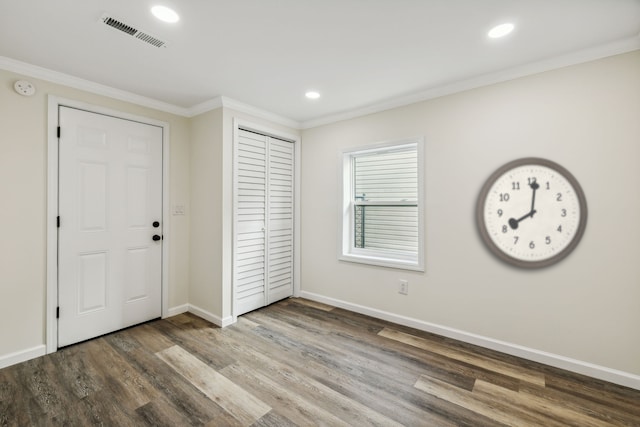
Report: {"hour": 8, "minute": 1}
